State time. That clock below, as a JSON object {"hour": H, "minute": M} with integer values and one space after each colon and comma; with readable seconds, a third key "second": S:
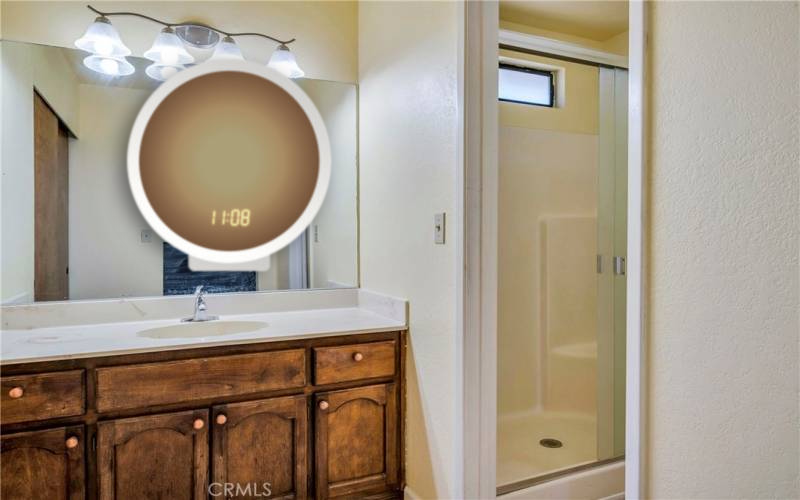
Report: {"hour": 11, "minute": 8}
